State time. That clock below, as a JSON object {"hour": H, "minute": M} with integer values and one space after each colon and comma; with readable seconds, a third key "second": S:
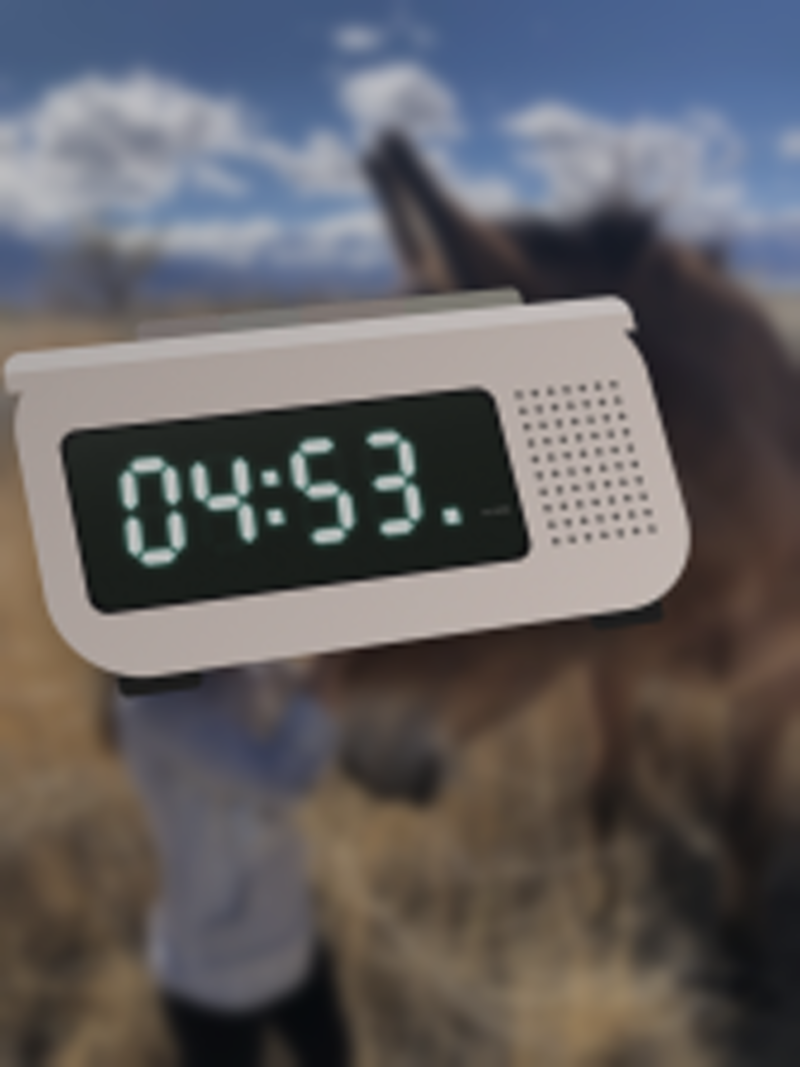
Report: {"hour": 4, "minute": 53}
